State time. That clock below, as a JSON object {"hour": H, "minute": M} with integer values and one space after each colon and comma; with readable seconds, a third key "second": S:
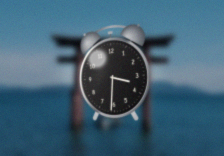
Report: {"hour": 3, "minute": 31}
